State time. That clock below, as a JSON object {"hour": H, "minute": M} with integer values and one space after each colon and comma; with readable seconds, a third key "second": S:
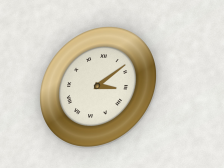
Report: {"hour": 3, "minute": 8}
